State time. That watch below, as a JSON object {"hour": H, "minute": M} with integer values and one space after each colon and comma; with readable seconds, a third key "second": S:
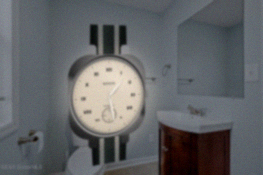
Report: {"hour": 1, "minute": 28}
